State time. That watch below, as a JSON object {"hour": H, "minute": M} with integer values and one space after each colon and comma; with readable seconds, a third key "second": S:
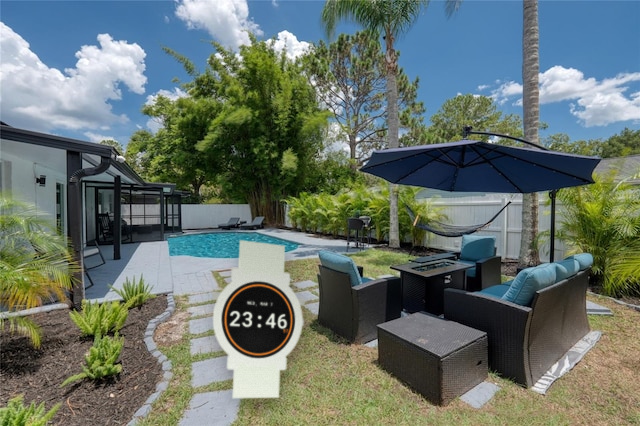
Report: {"hour": 23, "minute": 46}
